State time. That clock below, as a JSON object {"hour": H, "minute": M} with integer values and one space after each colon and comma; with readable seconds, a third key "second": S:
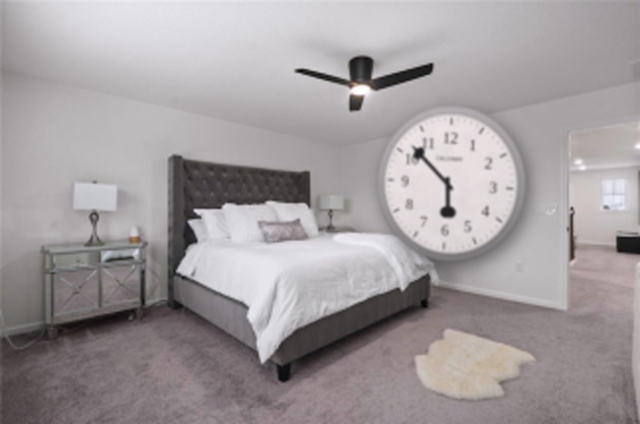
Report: {"hour": 5, "minute": 52}
